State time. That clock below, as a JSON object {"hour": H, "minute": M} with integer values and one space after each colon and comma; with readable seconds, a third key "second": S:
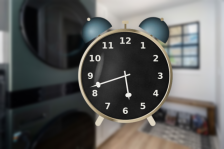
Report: {"hour": 5, "minute": 42}
